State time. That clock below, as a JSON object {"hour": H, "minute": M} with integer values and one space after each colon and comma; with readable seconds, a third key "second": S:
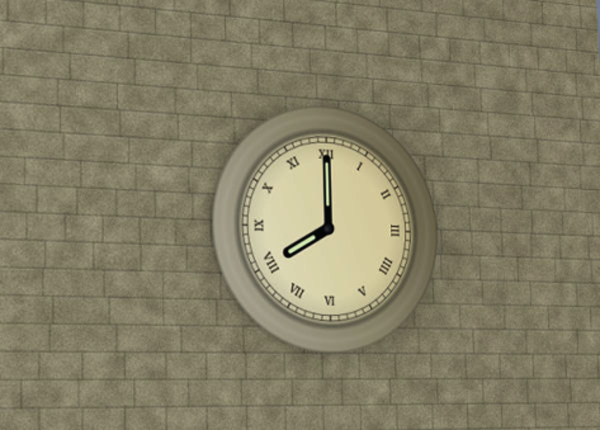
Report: {"hour": 8, "minute": 0}
